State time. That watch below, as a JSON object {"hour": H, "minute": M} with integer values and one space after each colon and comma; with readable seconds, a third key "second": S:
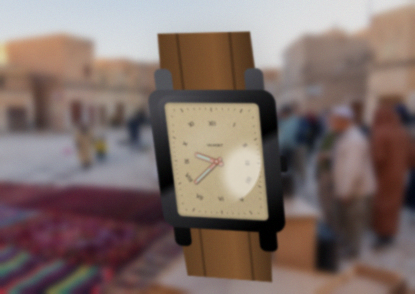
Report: {"hour": 9, "minute": 38}
